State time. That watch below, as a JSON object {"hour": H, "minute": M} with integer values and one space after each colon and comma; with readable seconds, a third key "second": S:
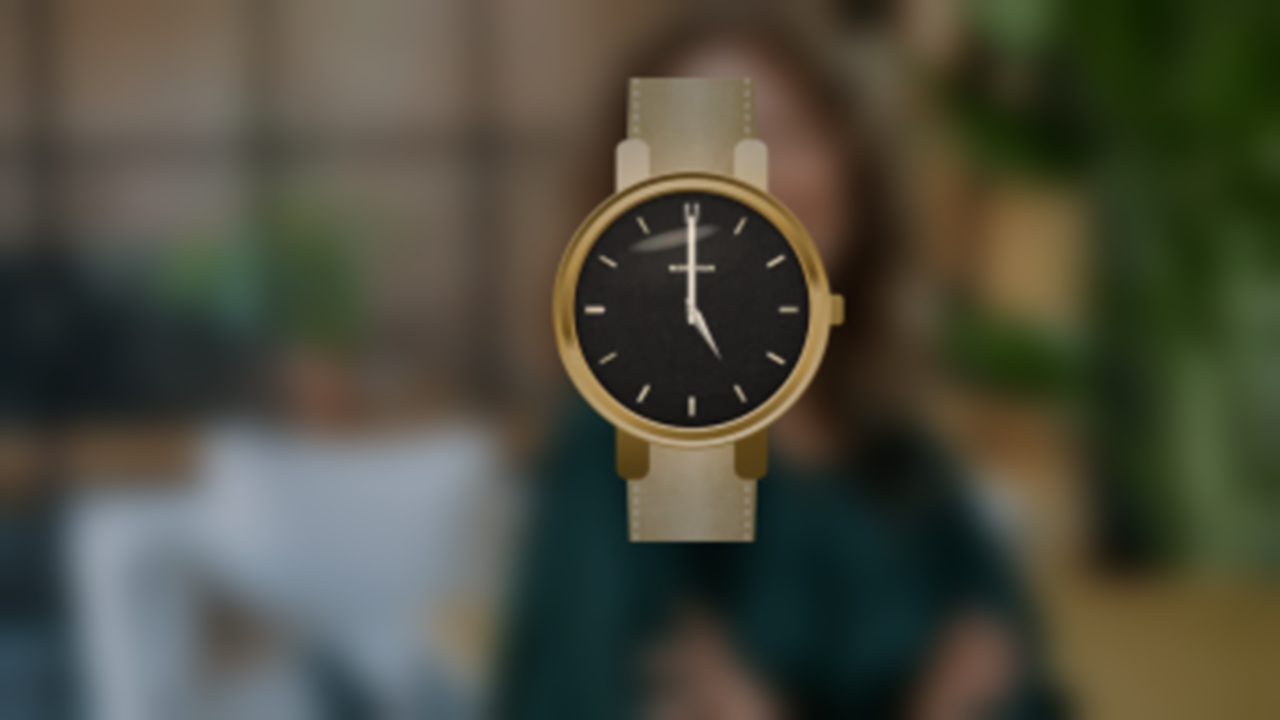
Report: {"hour": 5, "minute": 0}
